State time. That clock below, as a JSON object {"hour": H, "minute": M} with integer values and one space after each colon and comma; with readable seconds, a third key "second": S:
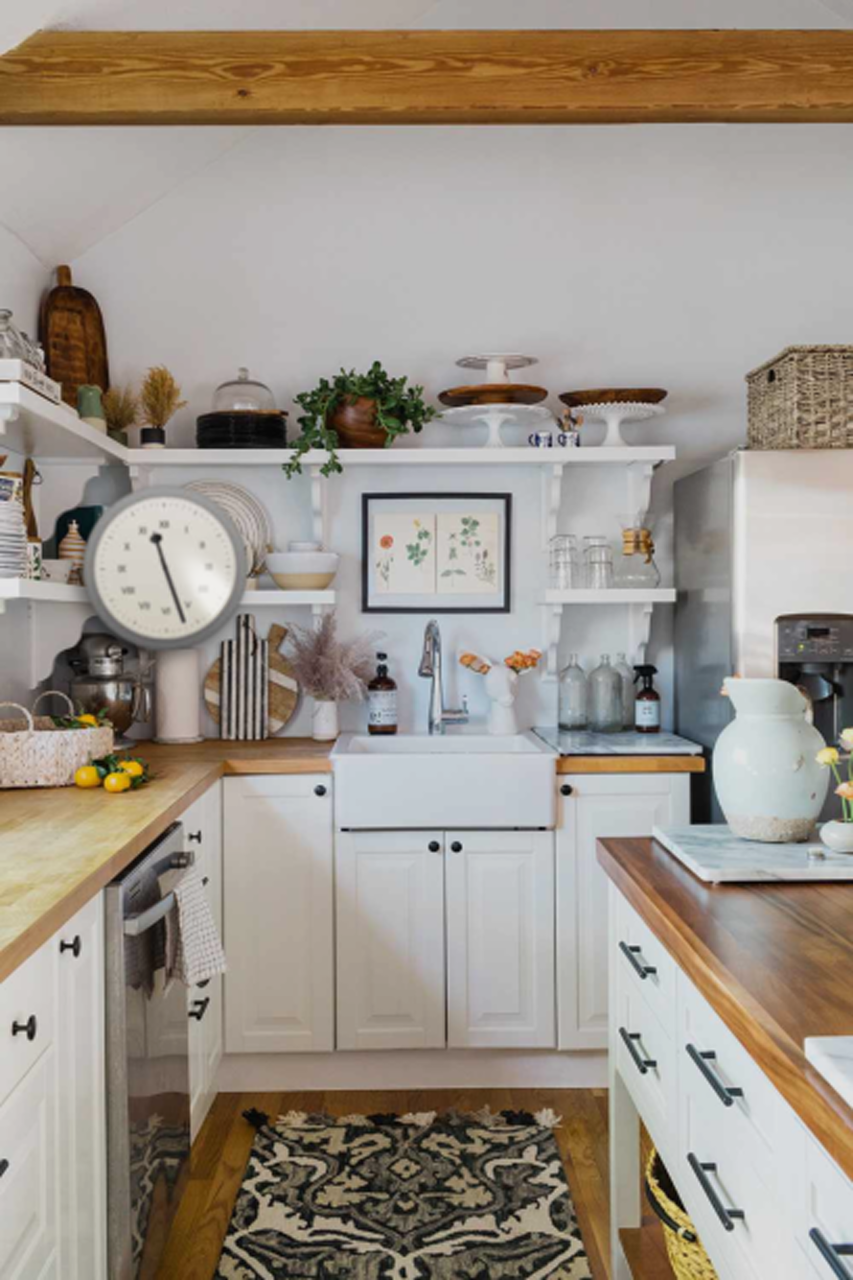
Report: {"hour": 11, "minute": 27}
